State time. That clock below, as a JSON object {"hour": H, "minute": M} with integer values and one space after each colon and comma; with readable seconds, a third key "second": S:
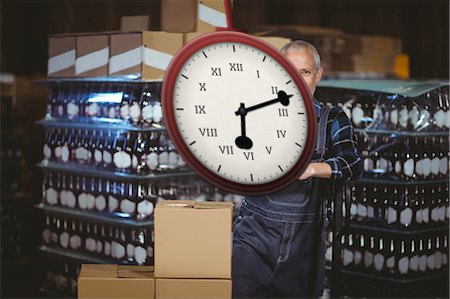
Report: {"hour": 6, "minute": 12}
